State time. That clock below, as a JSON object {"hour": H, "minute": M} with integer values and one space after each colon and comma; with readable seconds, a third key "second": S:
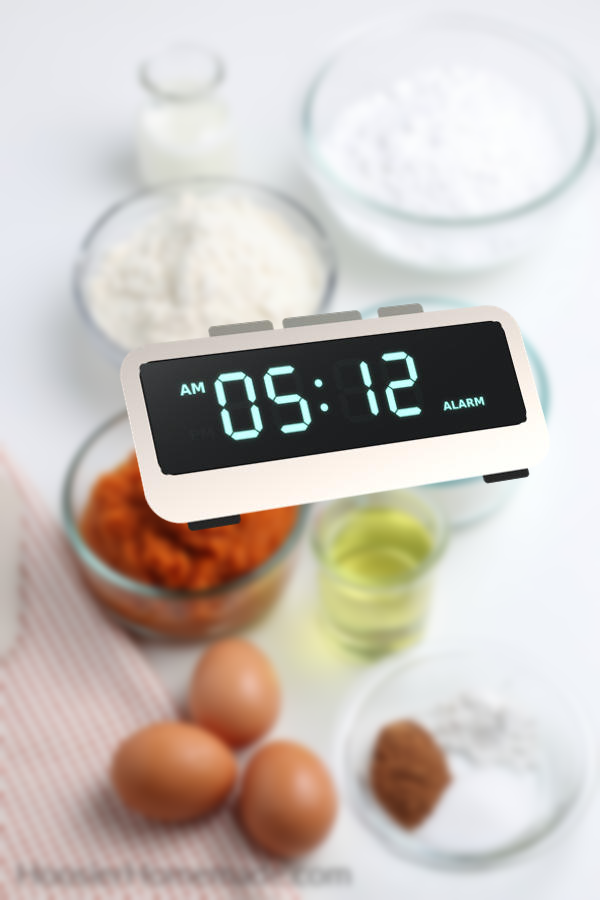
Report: {"hour": 5, "minute": 12}
